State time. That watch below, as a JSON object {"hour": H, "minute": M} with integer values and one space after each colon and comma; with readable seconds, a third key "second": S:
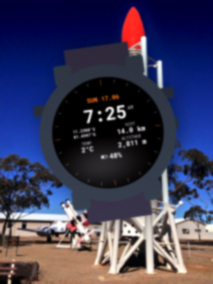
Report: {"hour": 7, "minute": 25}
